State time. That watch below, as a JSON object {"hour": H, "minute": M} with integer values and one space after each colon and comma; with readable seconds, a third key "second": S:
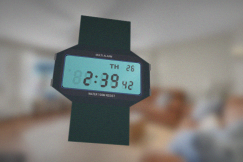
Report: {"hour": 2, "minute": 39, "second": 42}
